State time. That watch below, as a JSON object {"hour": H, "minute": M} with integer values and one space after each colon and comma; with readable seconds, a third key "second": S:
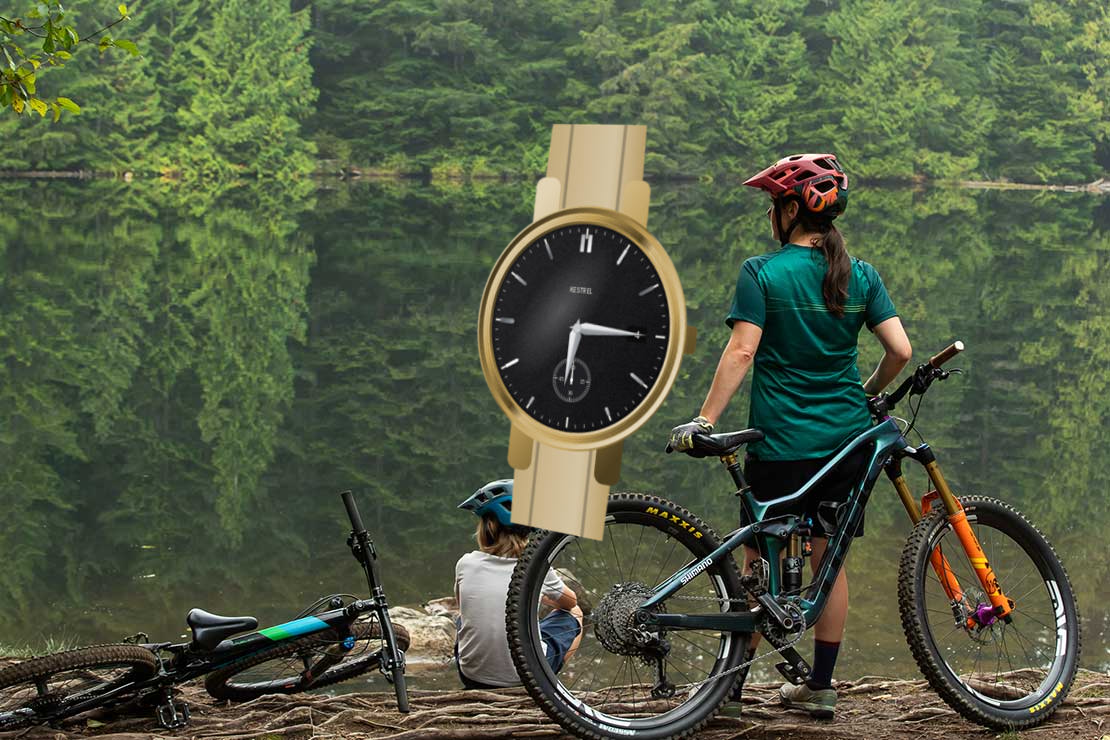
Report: {"hour": 6, "minute": 15}
